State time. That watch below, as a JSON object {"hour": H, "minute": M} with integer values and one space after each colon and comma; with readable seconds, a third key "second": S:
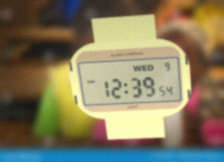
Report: {"hour": 12, "minute": 39, "second": 54}
